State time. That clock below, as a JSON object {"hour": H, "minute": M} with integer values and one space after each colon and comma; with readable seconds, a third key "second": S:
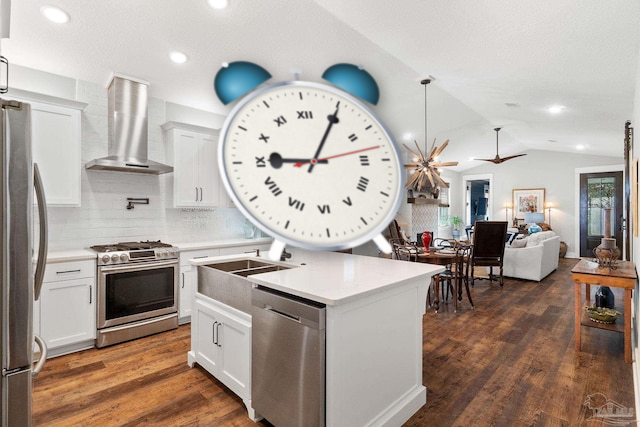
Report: {"hour": 9, "minute": 5, "second": 13}
